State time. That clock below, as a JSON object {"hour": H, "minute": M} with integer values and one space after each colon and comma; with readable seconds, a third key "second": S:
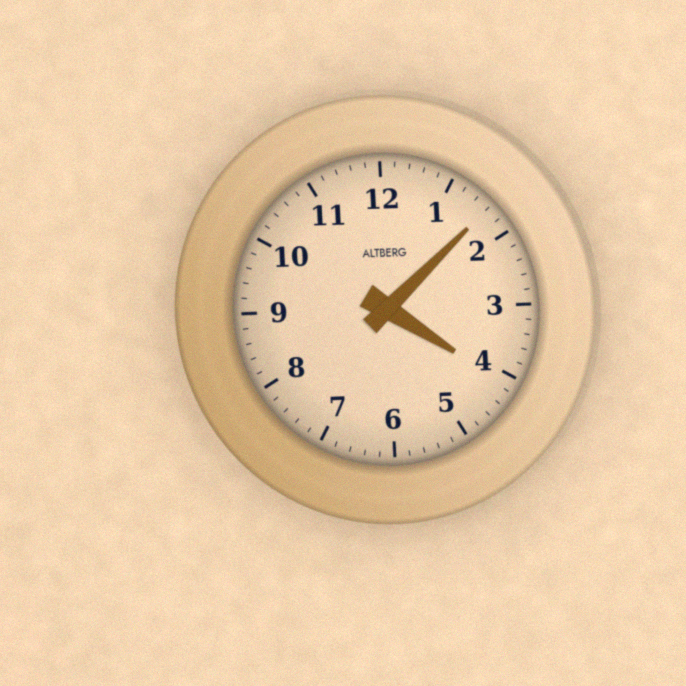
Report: {"hour": 4, "minute": 8}
